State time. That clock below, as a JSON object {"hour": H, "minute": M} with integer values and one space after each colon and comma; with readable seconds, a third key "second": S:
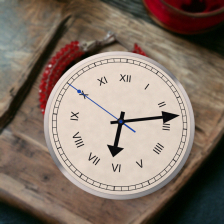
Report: {"hour": 6, "minute": 12, "second": 50}
